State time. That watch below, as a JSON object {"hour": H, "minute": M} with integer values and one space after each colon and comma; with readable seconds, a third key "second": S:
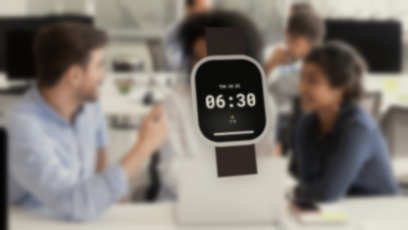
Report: {"hour": 6, "minute": 30}
